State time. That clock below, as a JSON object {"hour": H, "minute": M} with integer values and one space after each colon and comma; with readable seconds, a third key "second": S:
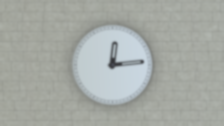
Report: {"hour": 12, "minute": 14}
